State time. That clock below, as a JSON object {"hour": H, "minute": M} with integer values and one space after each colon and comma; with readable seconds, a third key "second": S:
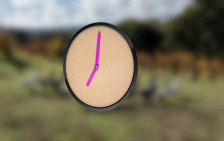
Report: {"hour": 7, "minute": 1}
